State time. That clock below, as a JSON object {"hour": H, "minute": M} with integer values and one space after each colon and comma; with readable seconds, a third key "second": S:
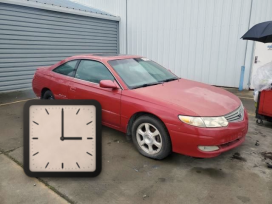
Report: {"hour": 3, "minute": 0}
